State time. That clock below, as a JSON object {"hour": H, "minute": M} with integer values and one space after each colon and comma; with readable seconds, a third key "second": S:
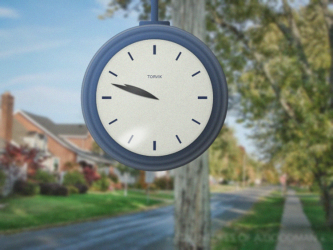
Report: {"hour": 9, "minute": 48}
